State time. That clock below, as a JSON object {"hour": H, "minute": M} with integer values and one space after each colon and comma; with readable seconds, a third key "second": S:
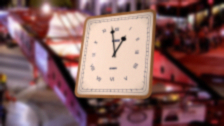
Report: {"hour": 12, "minute": 58}
